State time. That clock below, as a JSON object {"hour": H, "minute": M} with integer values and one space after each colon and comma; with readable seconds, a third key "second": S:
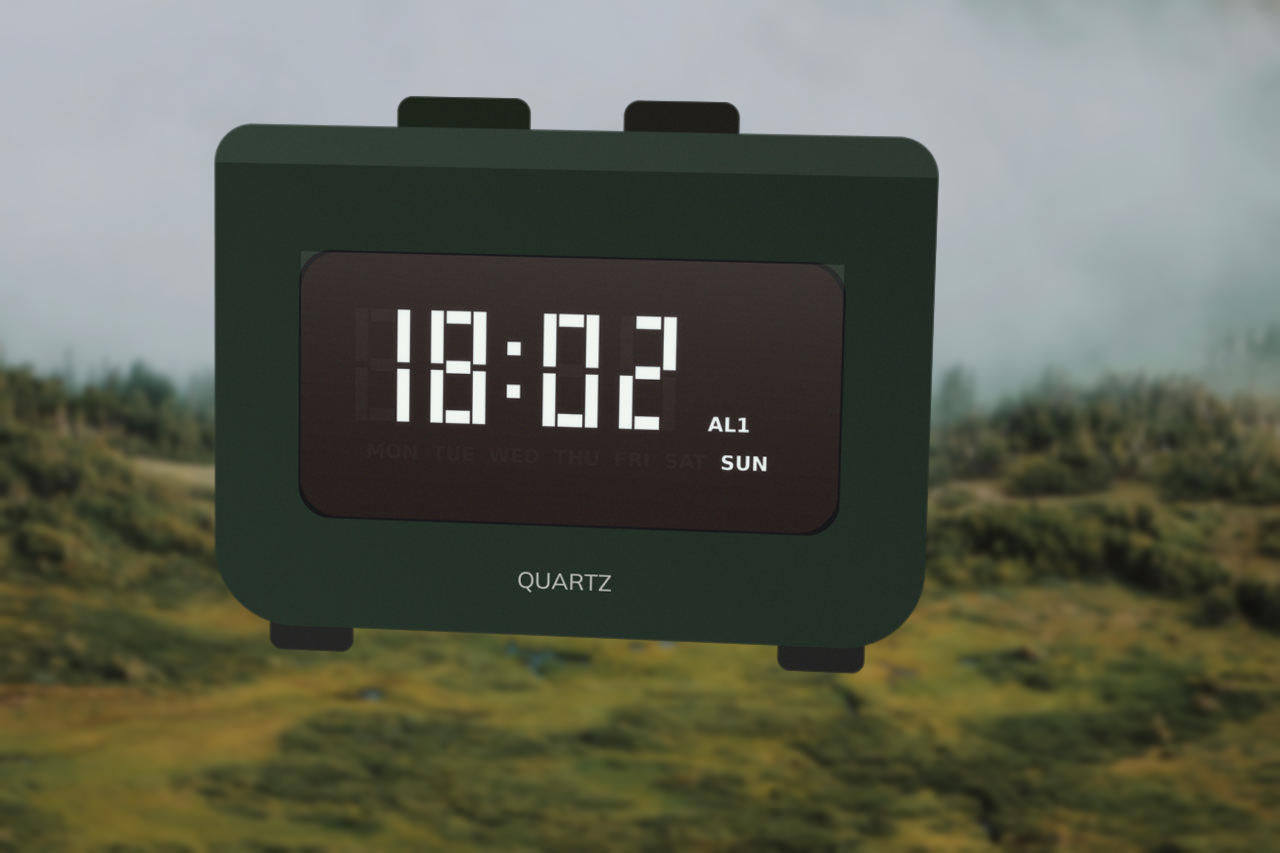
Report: {"hour": 18, "minute": 2}
